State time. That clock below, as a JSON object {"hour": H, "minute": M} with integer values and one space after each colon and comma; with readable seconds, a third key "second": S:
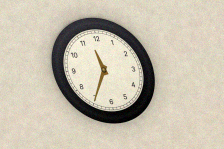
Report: {"hour": 11, "minute": 35}
